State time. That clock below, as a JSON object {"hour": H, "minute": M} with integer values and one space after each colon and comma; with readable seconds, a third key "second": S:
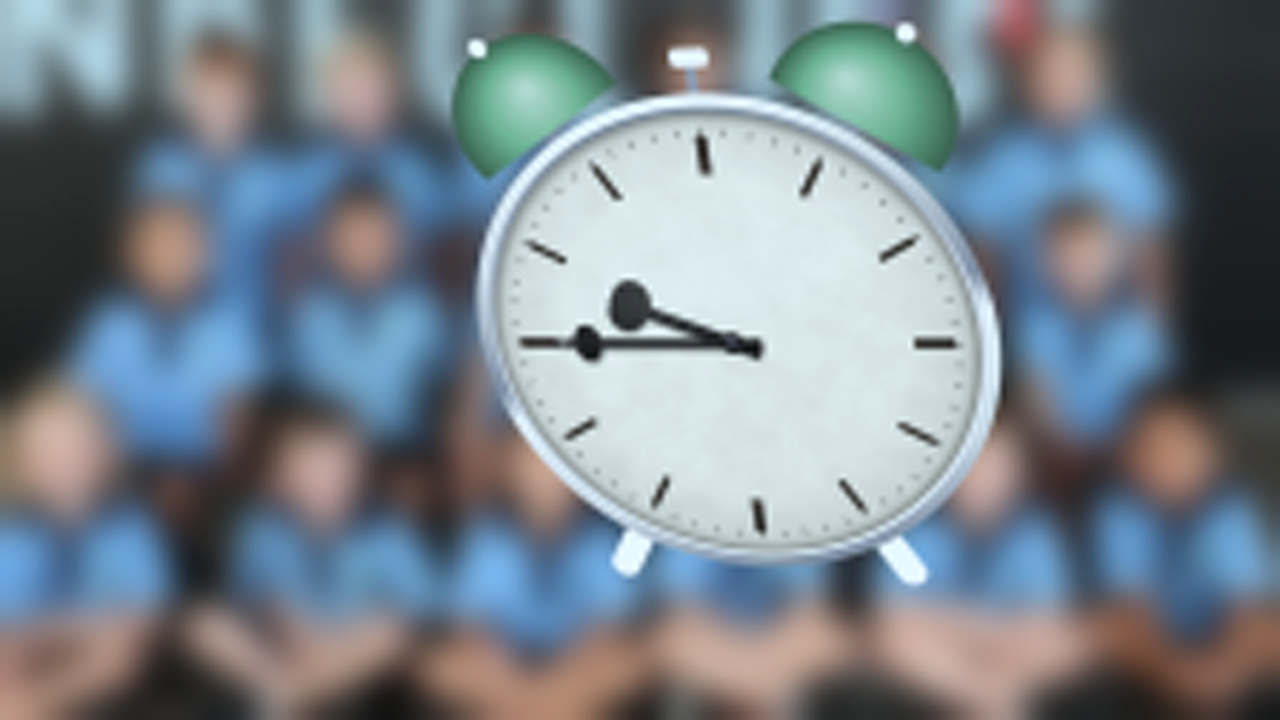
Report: {"hour": 9, "minute": 45}
